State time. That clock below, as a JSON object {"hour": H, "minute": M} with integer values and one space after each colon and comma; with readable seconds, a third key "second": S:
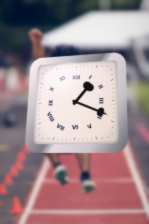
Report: {"hour": 1, "minute": 19}
